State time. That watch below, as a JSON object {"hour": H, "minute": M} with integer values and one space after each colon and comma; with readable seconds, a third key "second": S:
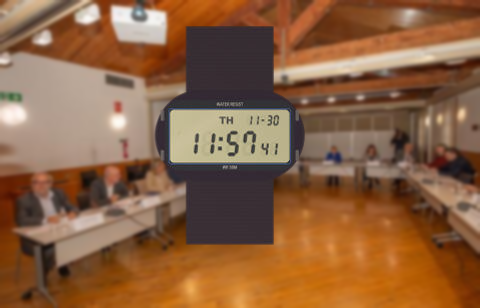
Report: {"hour": 11, "minute": 57, "second": 41}
